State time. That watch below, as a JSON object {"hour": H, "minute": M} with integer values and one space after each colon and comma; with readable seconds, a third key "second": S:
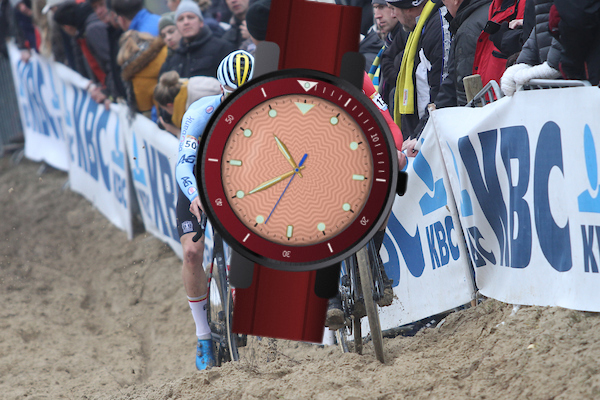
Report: {"hour": 10, "minute": 39, "second": 34}
